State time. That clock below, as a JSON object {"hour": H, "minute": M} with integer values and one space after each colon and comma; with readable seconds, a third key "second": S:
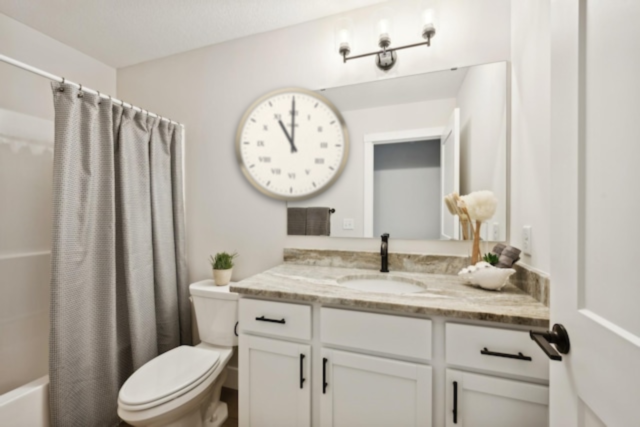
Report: {"hour": 11, "minute": 0}
